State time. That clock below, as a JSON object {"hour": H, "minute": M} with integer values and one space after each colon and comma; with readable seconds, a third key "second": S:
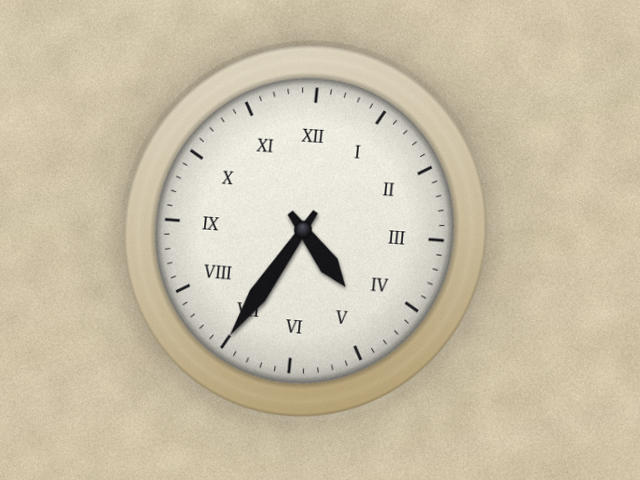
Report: {"hour": 4, "minute": 35}
